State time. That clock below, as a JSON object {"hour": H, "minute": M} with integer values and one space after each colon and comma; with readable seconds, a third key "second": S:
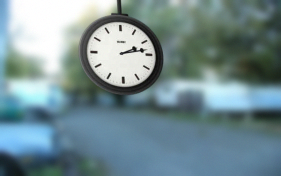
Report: {"hour": 2, "minute": 13}
